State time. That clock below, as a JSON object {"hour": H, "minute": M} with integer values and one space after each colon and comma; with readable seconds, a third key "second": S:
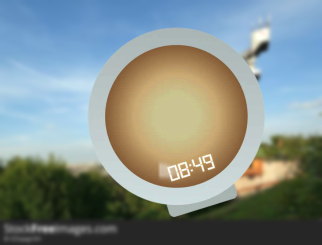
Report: {"hour": 8, "minute": 49}
